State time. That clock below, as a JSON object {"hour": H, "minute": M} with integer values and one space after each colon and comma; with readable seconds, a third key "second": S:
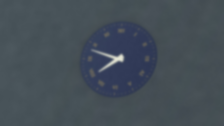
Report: {"hour": 7, "minute": 48}
